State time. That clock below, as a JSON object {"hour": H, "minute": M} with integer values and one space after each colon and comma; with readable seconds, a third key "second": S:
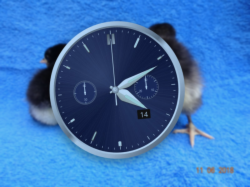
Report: {"hour": 4, "minute": 11}
